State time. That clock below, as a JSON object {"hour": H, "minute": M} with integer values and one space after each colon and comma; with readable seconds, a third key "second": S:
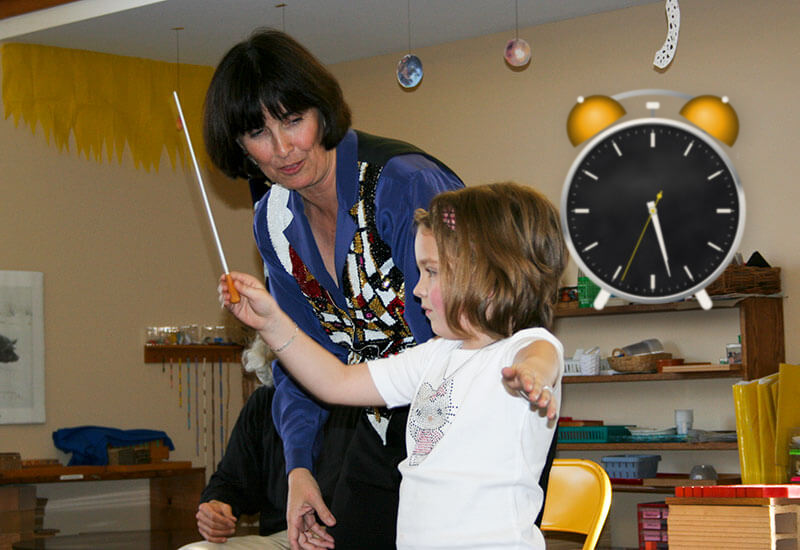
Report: {"hour": 5, "minute": 27, "second": 34}
